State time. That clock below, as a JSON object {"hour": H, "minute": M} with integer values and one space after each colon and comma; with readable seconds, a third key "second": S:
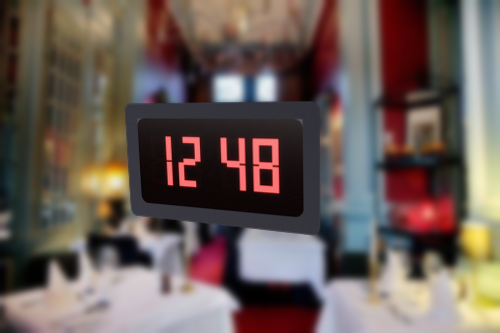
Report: {"hour": 12, "minute": 48}
